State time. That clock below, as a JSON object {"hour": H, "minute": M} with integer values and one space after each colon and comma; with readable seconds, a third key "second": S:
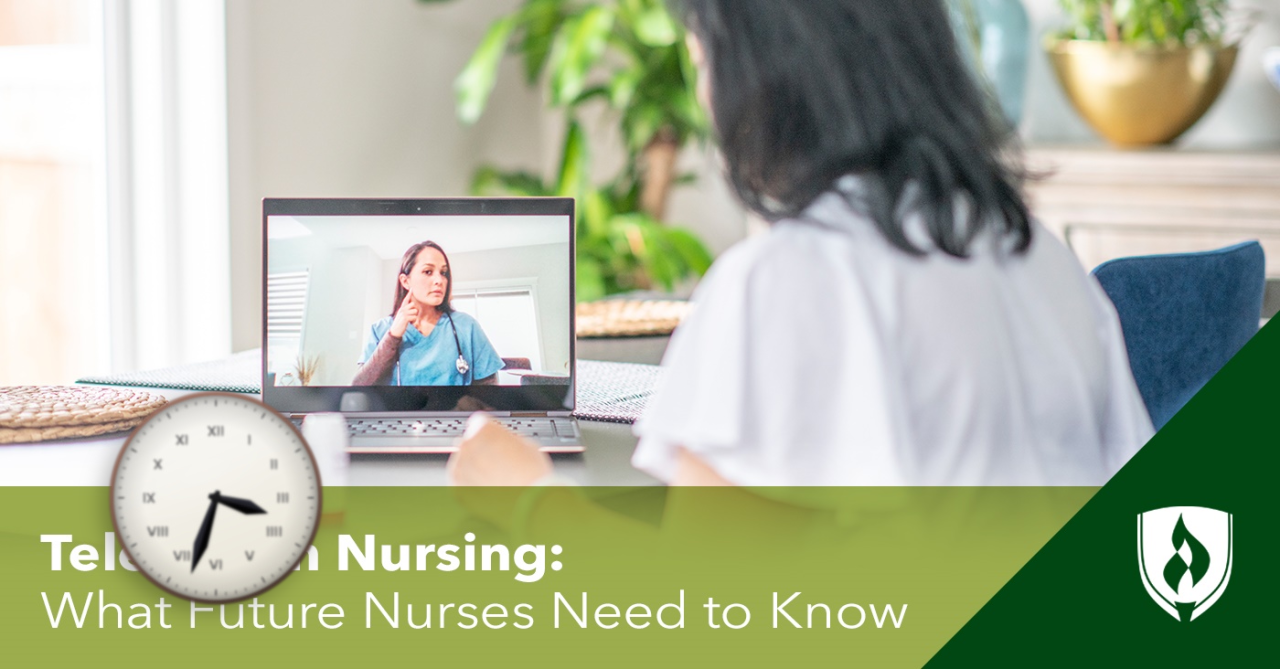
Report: {"hour": 3, "minute": 33}
